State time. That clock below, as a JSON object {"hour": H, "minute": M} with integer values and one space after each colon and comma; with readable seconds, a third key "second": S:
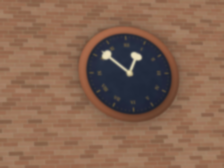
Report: {"hour": 12, "minute": 52}
